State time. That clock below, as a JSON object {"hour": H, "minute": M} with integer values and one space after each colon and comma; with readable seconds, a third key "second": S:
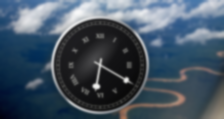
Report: {"hour": 6, "minute": 20}
